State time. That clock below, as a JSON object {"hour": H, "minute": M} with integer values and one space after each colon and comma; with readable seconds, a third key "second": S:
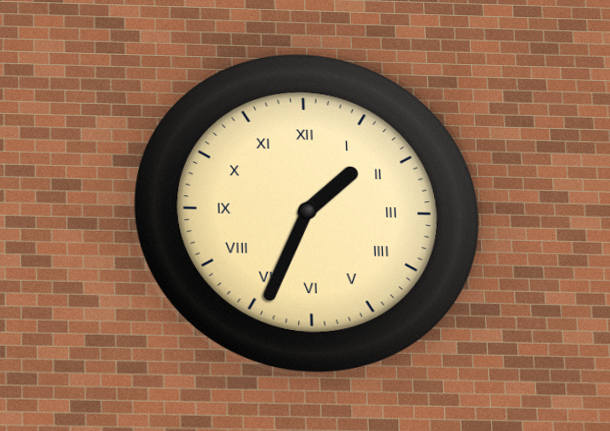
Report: {"hour": 1, "minute": 34}
